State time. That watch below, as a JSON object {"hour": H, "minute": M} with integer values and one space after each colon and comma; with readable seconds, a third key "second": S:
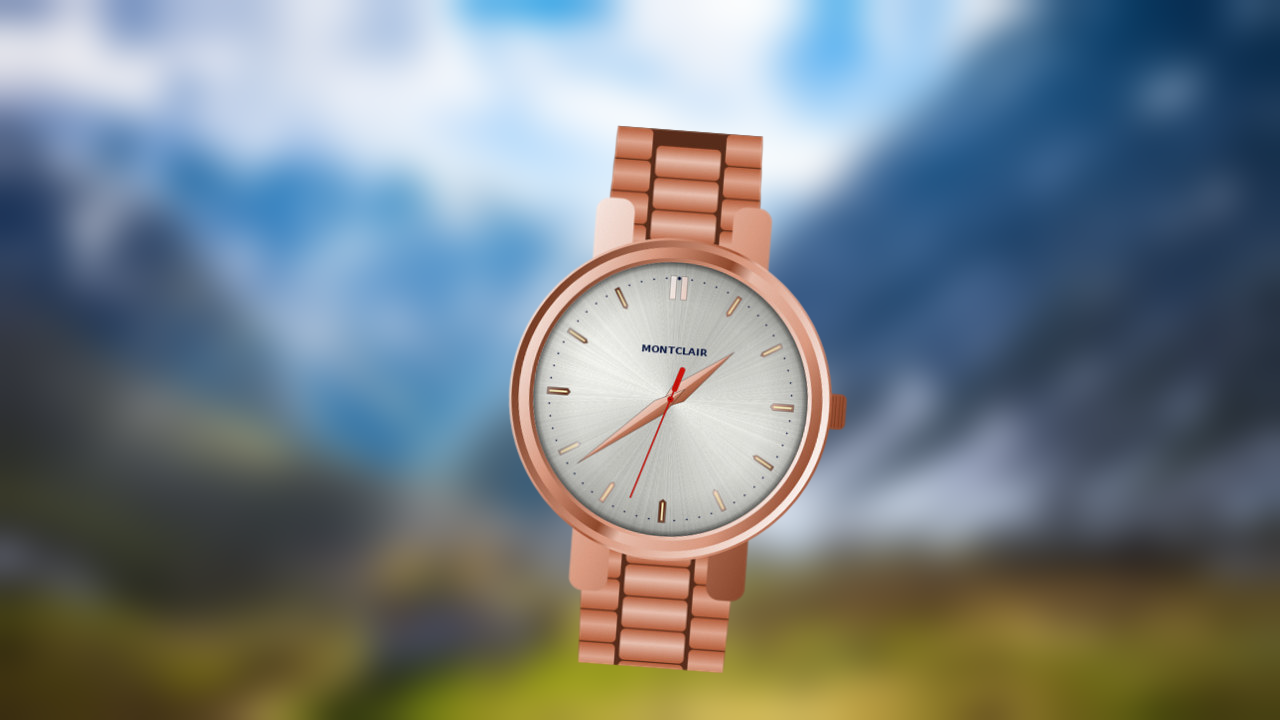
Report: {"hour": 1, "minute": 38, "second": 33}
